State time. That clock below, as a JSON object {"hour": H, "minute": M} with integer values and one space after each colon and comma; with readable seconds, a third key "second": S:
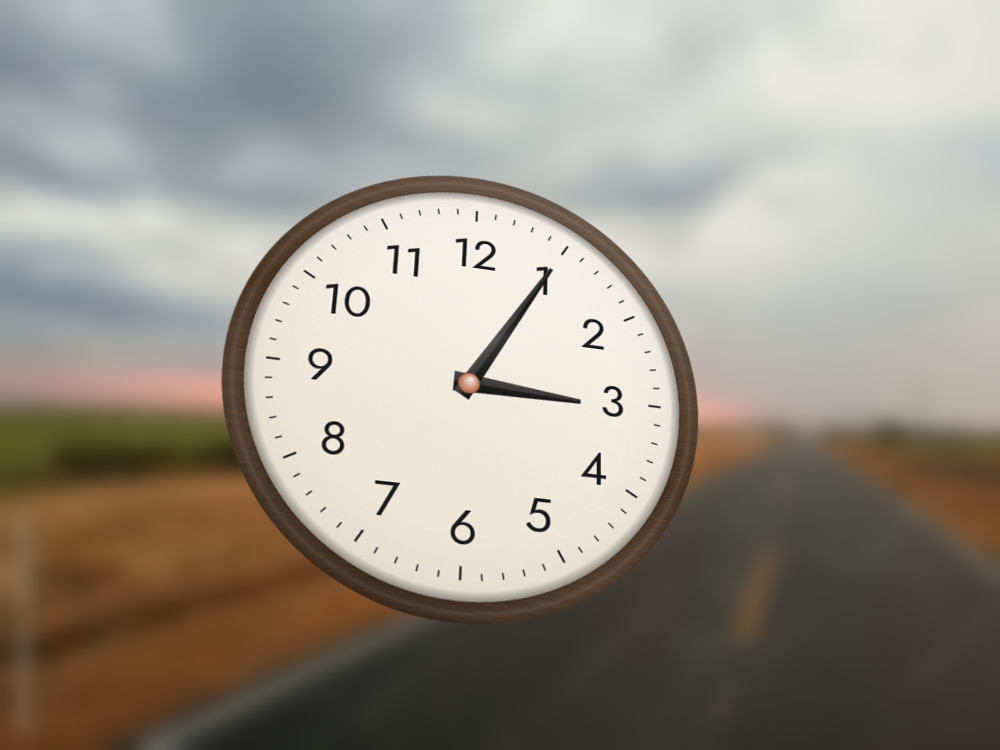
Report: {"hour": 3, "minute": 5}
